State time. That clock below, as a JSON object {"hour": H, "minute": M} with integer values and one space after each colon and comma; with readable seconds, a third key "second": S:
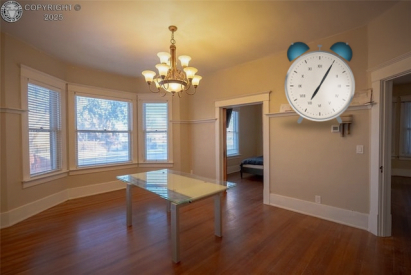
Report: {"hour": 7, "minute": 5}
